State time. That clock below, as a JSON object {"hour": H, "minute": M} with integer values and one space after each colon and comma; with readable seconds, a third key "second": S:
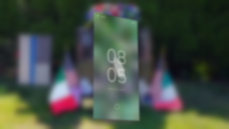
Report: {"hour": 8, "minute": 5}
